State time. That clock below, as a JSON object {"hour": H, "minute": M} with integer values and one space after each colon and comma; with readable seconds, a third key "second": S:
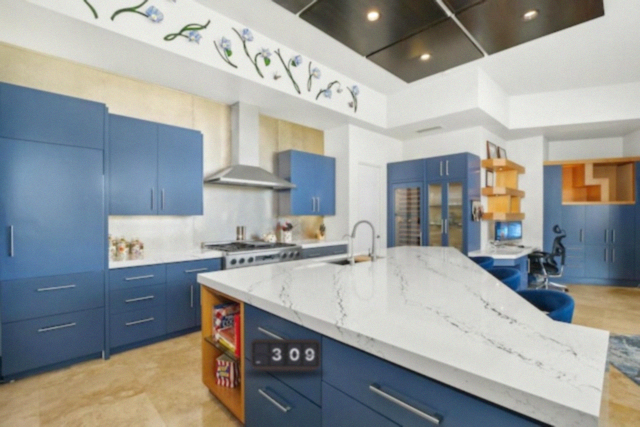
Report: {"hour": 3, "minute": 9}
